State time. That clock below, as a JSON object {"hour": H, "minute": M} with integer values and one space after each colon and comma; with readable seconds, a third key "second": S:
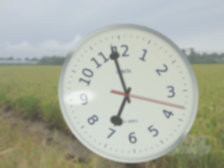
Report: {"hour": 6, "minute": 58, "second": 18}
